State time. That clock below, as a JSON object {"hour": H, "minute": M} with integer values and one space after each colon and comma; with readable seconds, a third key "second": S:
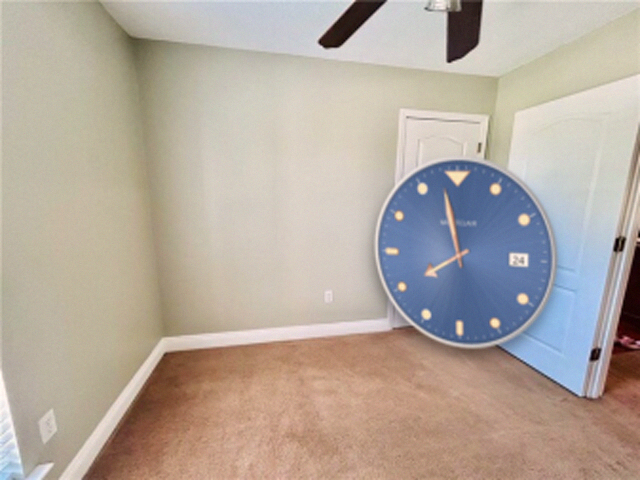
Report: {"hour": 7, "minute": 58}
